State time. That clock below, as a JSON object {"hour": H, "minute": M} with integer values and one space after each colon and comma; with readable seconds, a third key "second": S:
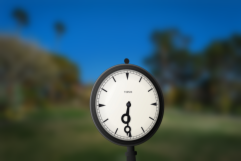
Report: {"hour": 6, "minute": 31}
